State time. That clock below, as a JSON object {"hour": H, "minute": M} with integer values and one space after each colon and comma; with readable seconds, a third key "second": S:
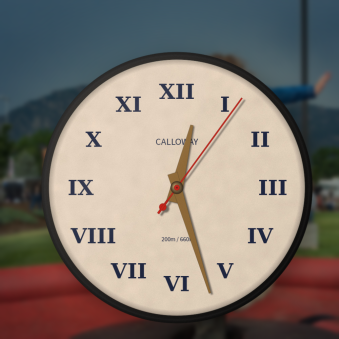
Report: {"hour": 12, "minute": 27, "second": 6}
